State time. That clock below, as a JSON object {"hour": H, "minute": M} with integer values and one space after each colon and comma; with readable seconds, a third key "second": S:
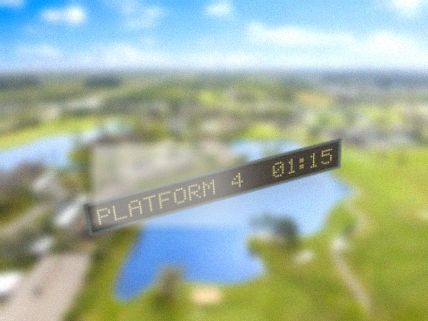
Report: {"hour": 1, "minute": 15}
